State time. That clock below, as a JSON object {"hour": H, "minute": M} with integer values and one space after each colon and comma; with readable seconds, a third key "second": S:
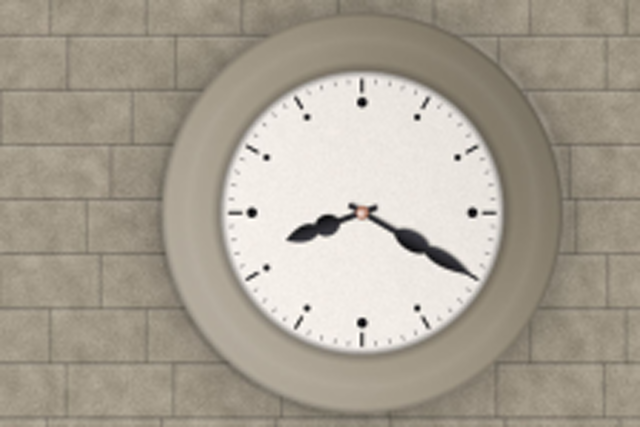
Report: {"hour": 8, "minute": 20}
